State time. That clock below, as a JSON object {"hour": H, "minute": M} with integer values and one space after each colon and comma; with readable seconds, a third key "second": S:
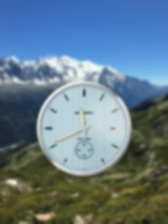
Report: {"hour": 11, "minute": 41}
